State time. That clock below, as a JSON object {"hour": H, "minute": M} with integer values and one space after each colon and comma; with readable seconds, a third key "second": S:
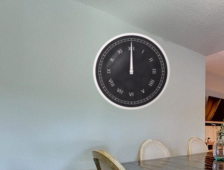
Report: {"hour": 12, "minute": 0}
